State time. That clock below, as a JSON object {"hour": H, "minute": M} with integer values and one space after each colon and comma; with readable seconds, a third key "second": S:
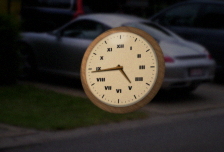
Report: {"hour": 4, "minute": 44}
